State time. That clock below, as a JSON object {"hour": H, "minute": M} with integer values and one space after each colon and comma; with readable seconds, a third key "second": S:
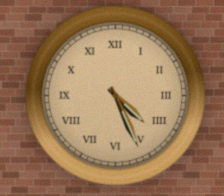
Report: {"hour": 4, "minute": 26}
